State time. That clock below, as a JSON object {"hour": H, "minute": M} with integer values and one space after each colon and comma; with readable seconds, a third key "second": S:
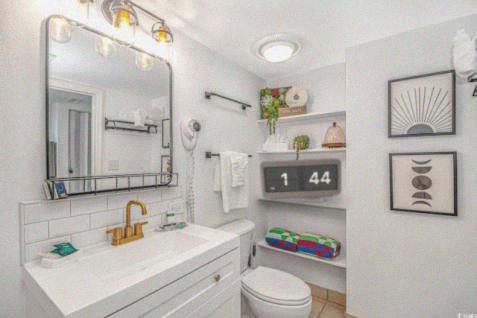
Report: {"hour": 1, "minute": 44}
